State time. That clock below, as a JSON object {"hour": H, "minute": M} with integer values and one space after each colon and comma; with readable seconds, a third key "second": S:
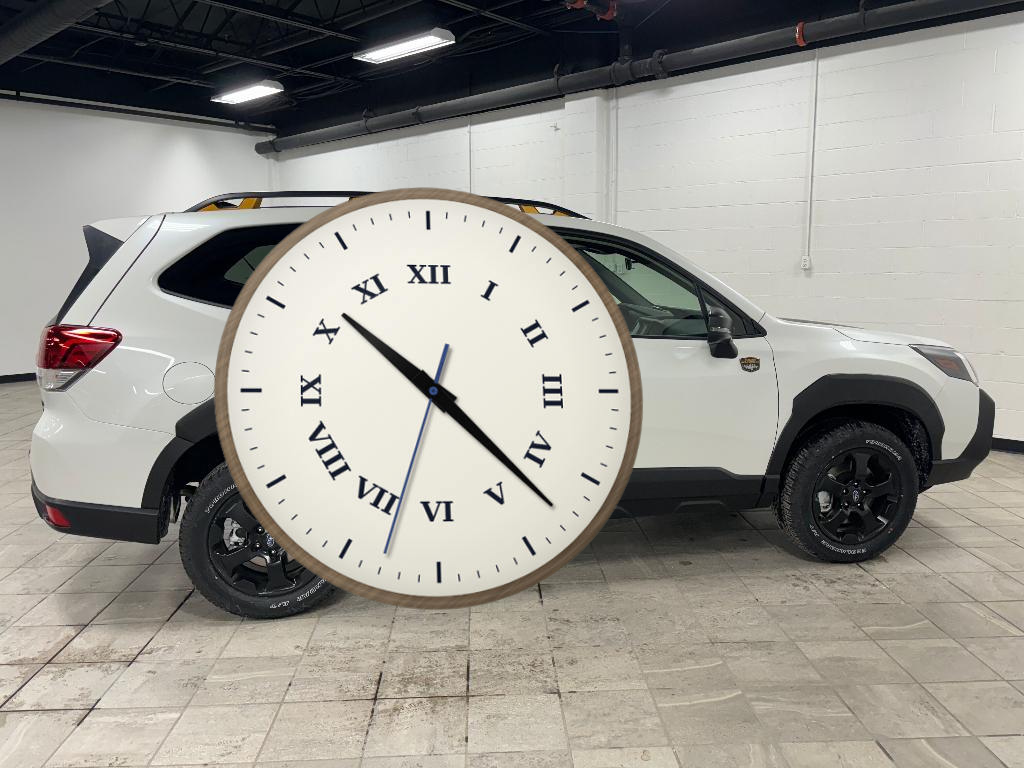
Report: {"hour": 10, "minute": 22, "second": 33}
